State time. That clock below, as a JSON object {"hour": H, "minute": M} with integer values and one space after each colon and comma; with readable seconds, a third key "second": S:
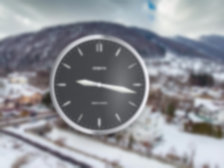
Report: {"hour": 9, "minute": 17}
